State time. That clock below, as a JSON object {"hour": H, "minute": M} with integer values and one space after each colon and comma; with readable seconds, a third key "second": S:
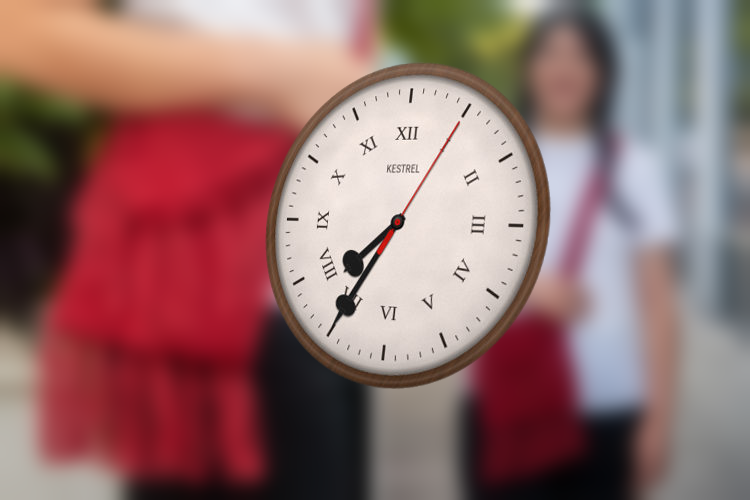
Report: {"hour": 7, "minute": 35, "second": 5}
